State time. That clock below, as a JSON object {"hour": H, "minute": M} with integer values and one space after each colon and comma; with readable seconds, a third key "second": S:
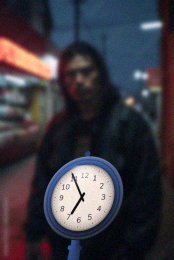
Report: {"hour": 6, "minute": 55}
